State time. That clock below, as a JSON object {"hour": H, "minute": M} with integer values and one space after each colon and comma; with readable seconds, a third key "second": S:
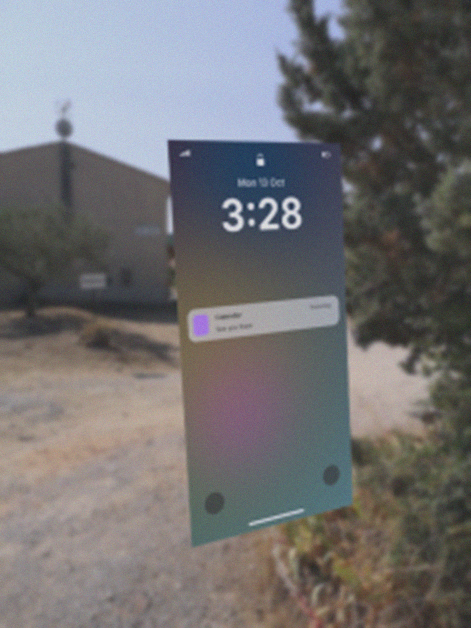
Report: {"hour": 3, "minute": 28}
